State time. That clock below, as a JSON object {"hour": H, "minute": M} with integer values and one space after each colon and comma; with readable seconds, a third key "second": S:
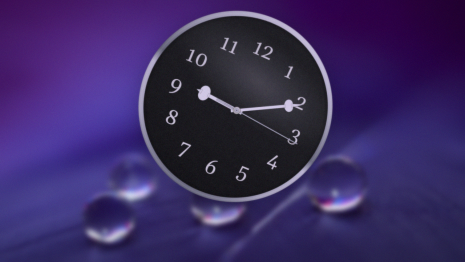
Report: {"hour": 9, "minute": 10, "second": 16}
